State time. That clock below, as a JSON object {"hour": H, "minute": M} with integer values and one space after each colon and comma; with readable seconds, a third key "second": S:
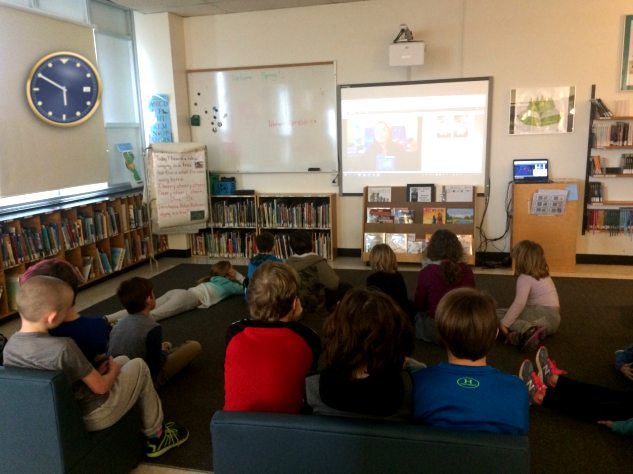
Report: {"hour": 5, "minute": 50}
